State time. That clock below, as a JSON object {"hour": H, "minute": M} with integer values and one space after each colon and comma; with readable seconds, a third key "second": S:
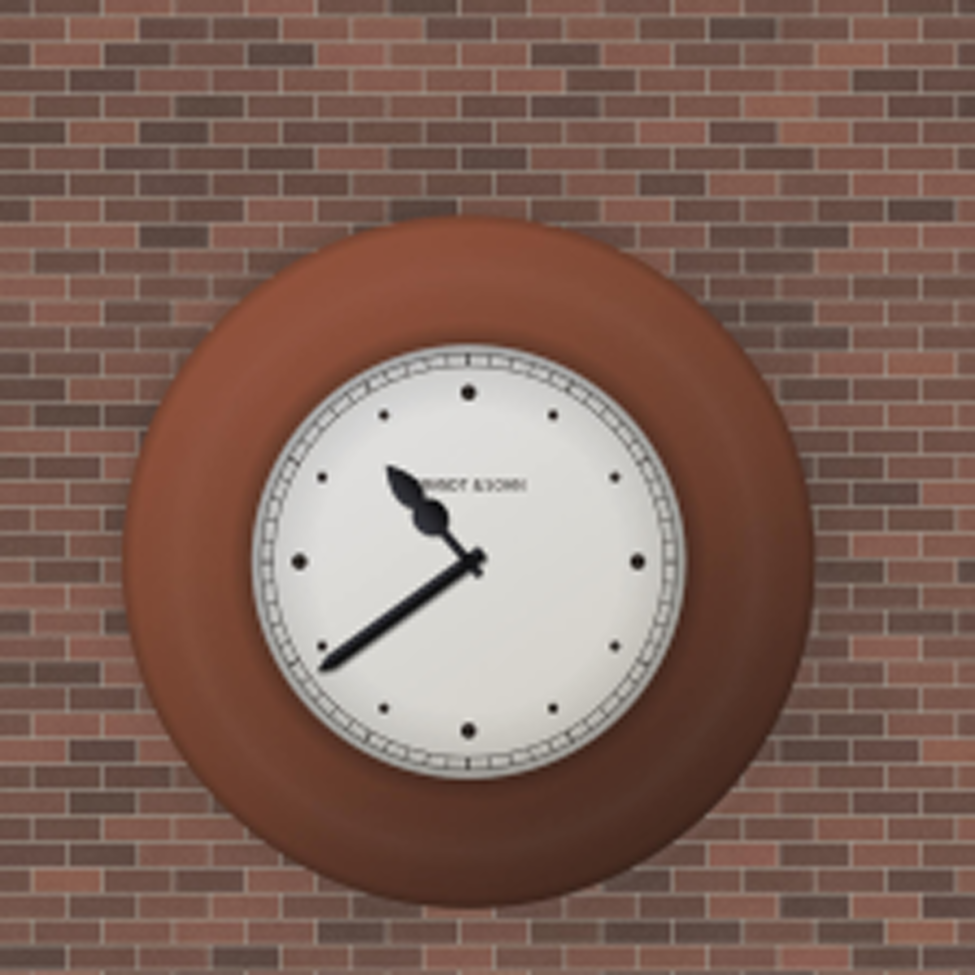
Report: {"hour": 10, "minute": 39}
